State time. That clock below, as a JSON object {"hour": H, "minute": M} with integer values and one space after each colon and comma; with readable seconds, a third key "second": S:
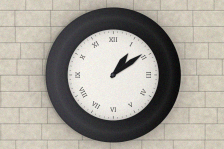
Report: {"hour": 1, "minute": 9}
